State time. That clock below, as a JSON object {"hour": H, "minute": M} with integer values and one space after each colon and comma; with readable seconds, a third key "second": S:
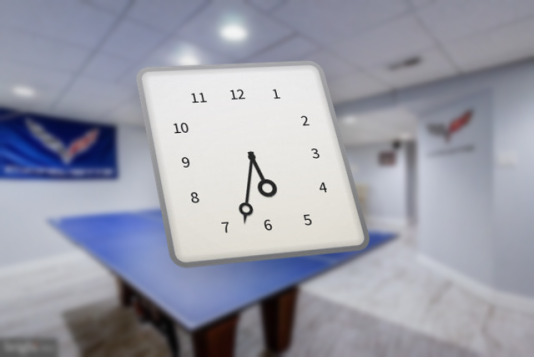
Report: {"hour": 5, "minute": 33}
